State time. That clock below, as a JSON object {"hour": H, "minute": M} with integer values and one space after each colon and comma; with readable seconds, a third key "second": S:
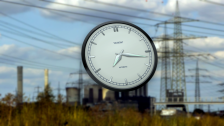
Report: {"hour": 7, "minute": 17}
